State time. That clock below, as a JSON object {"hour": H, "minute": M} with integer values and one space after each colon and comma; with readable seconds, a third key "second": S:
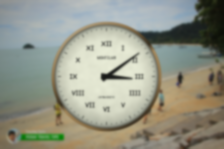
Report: {"hour": 3, "minute": 9}
